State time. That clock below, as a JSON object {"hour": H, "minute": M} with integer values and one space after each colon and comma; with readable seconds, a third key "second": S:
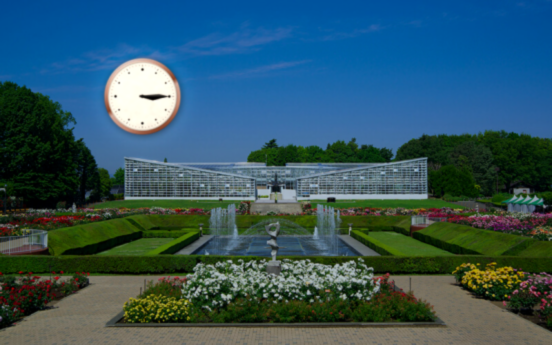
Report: {"hour": 3, "minute": 15}
